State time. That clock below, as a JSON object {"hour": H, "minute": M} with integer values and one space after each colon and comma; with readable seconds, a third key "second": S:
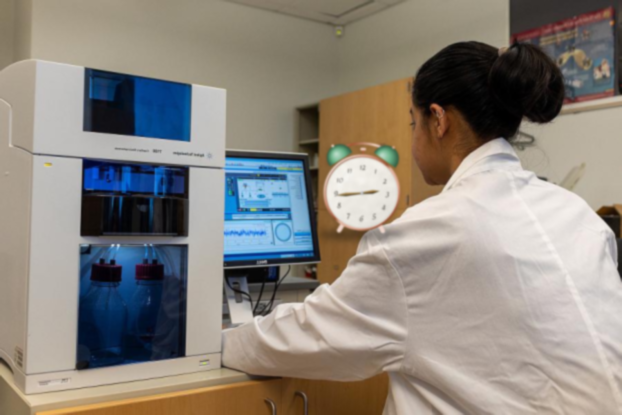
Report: {"hour": 2, "minute": 44}
